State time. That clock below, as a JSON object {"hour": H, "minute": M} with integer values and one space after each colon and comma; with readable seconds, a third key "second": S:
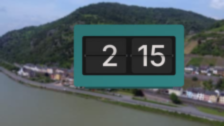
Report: {"hour": 2, "minute": 15}
